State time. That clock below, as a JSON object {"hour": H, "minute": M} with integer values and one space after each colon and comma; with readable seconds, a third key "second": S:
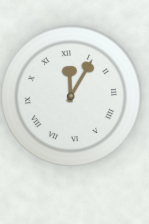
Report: {"hour": 12, "minute": 6}
